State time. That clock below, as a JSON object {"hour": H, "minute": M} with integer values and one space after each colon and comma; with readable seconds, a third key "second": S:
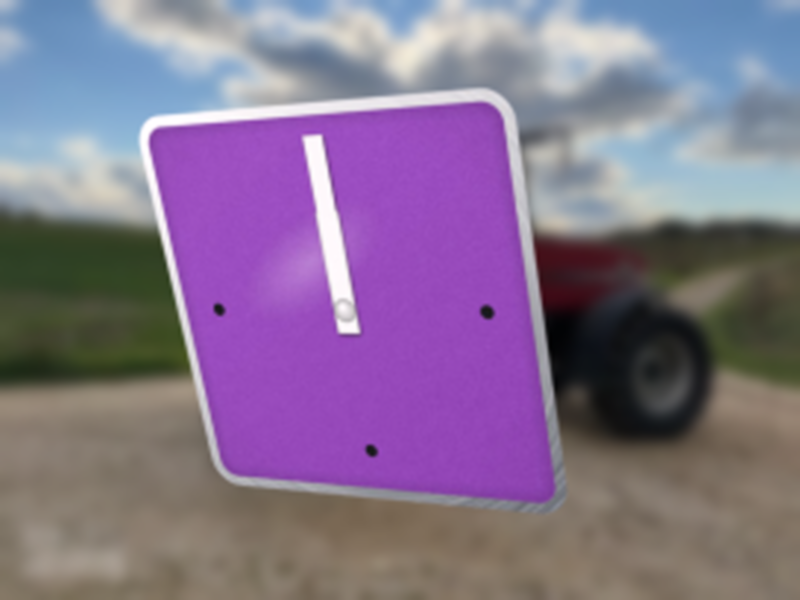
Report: {"hour": 12, "minute": 0}
